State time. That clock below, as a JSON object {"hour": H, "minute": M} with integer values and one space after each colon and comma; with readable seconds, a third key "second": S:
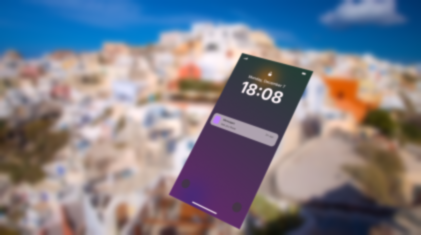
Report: {"hour": 18, "minute": 8}
